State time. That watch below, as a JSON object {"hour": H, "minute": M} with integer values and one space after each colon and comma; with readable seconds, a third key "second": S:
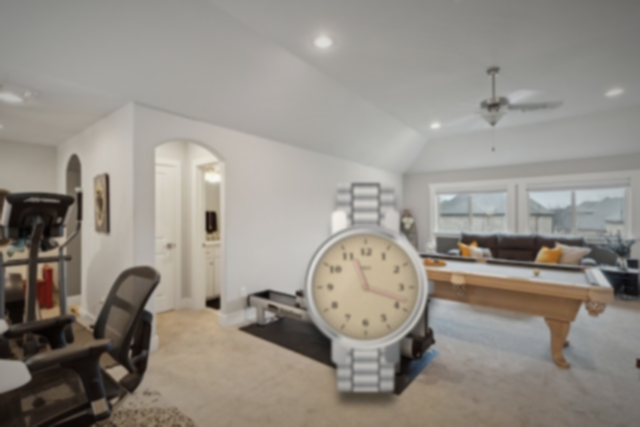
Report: {"hour": 11, "minute": 18}
